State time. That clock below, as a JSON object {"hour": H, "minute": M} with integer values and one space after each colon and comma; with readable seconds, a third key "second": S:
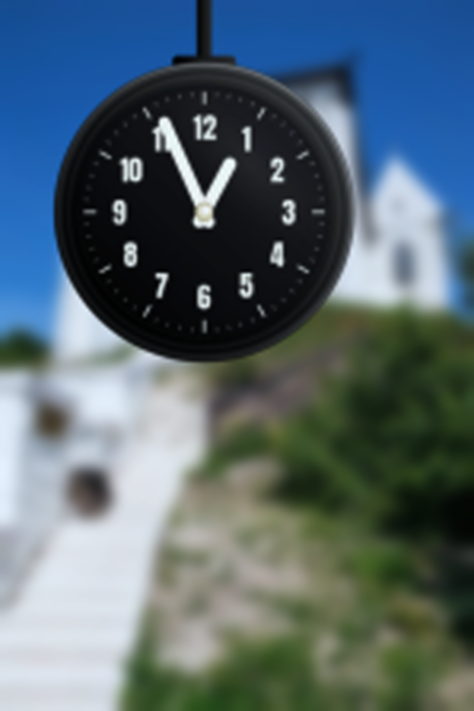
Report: {"hour": 12, "minute": 56}
